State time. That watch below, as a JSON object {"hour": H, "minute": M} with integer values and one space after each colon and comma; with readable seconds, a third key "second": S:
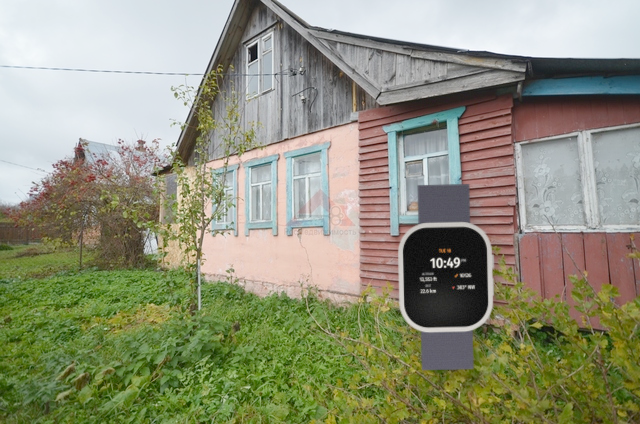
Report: {"hour": 10, "minute": 49}
